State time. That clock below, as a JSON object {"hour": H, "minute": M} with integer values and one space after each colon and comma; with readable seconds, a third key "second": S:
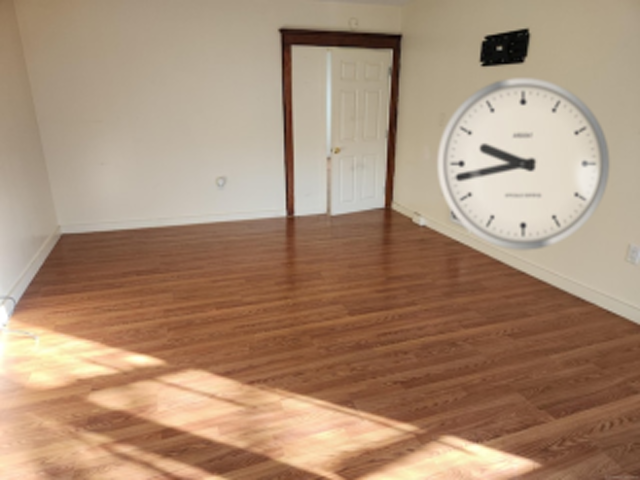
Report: {"hour": 9, "minute": 43}
